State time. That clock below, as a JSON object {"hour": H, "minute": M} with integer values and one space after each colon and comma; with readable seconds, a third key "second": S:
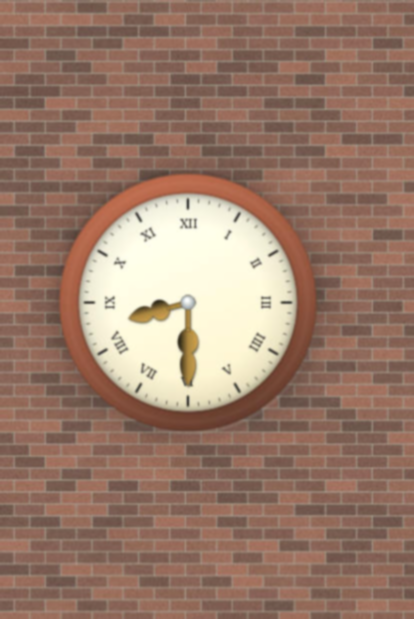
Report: {"hour": 8, "minute": 30}
